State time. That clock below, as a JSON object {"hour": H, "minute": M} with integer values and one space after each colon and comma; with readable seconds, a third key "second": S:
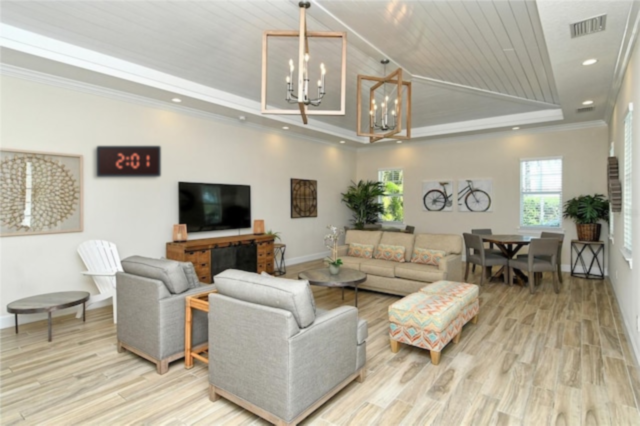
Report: {"hour": 2, "minute": 1}
